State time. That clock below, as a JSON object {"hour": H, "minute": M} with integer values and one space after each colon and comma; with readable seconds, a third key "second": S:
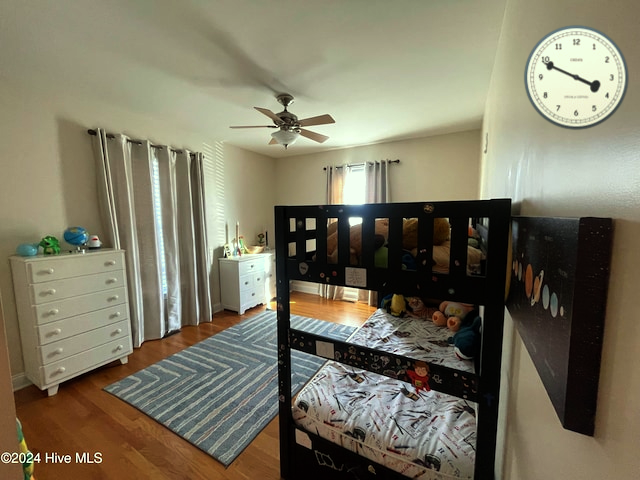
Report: {"hour": 3, "minute": 49}
